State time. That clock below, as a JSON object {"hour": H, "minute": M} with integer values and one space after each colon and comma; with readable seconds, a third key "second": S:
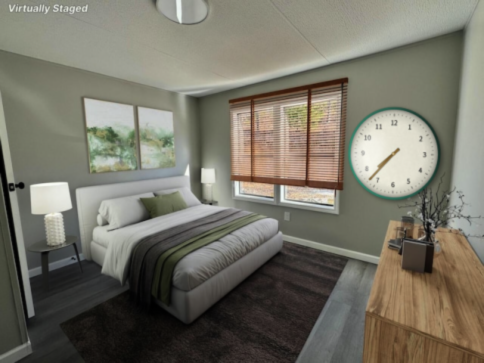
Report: {"hour": 7, "minute": 37}
